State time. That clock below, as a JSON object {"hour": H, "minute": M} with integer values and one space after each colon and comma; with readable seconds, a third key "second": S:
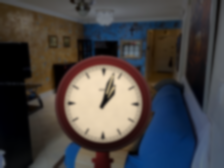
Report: {"hour": 1, "minute": 3}
